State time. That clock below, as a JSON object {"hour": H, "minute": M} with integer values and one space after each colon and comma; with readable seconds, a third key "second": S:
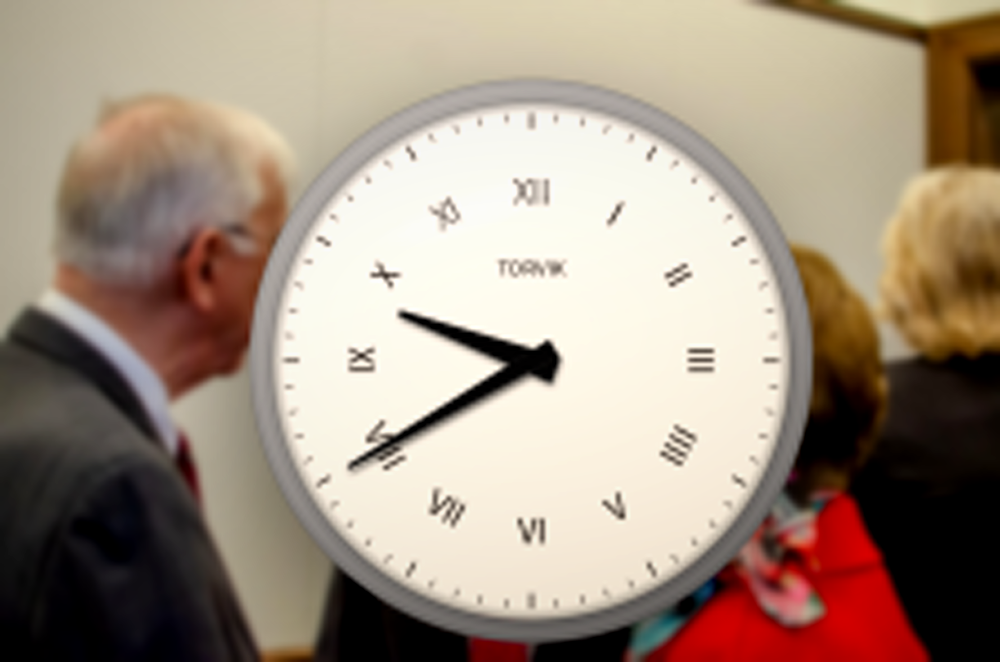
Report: {"hour": 9, "minute": 40}
